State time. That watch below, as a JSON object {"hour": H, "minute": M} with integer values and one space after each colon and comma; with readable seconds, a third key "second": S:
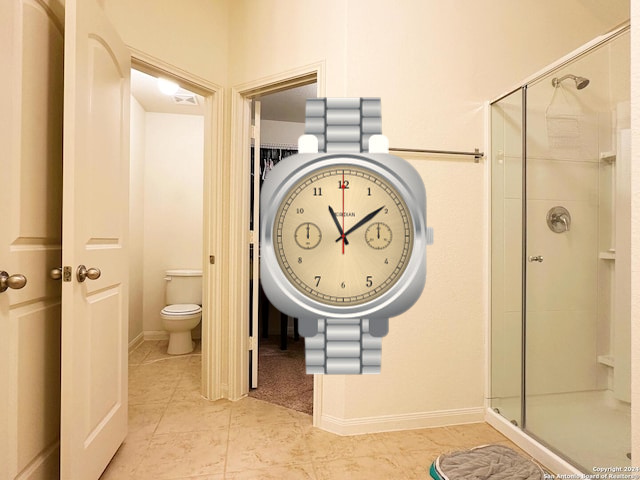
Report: {"hour": 11, "minute": 9}
